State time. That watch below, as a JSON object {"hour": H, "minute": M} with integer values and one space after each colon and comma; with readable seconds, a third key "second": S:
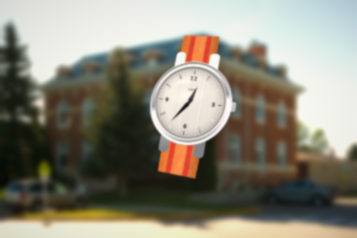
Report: {"hour": 12, "minute": 36}
